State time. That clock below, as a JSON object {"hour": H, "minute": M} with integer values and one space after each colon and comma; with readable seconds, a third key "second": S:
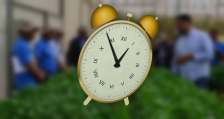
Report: {"hour": 12, "minute": 54}
